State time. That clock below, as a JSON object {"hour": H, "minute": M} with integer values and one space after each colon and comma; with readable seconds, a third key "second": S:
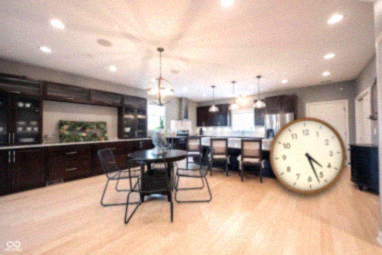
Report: {"hour": 4, "minute": 27}
